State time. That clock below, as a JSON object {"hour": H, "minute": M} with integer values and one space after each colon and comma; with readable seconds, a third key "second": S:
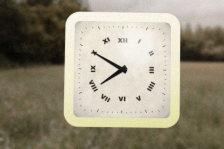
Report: {"hour": 7, "minute": 50}
